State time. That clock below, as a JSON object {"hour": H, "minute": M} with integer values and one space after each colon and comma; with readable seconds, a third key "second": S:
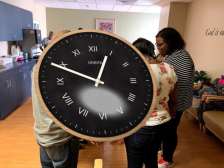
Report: {"hour": 12, "minute": 49}
